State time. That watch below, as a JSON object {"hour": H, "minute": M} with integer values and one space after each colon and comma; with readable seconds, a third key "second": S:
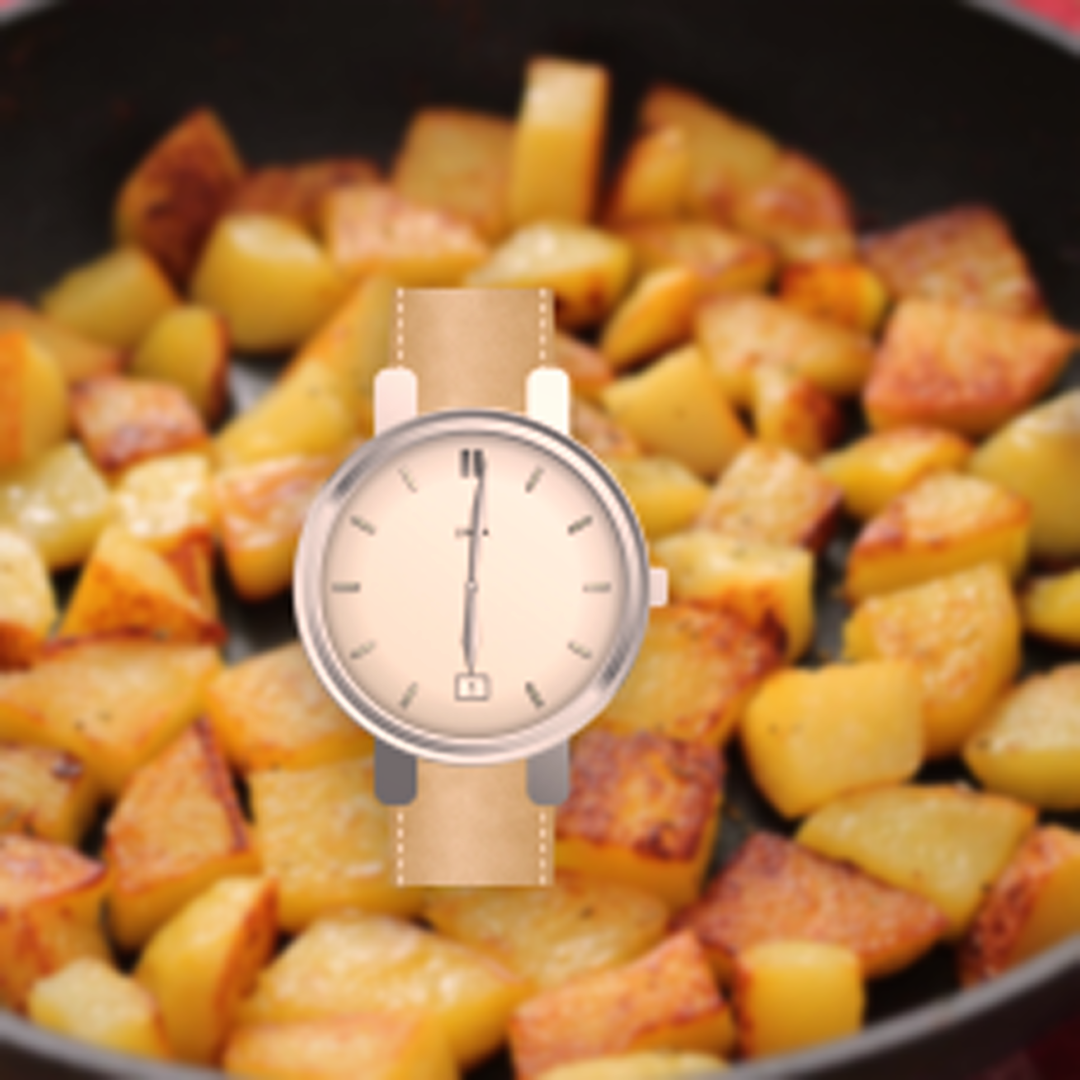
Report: {"hour": 6, "minute": 1}
